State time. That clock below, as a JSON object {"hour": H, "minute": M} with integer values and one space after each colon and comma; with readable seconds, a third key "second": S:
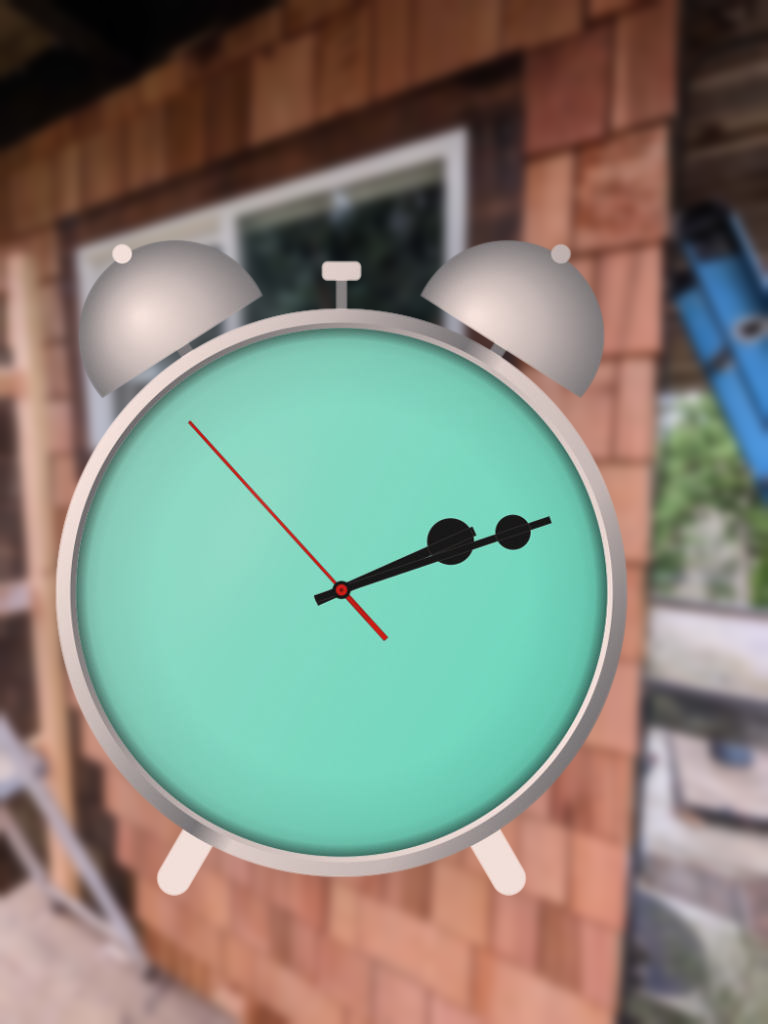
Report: {"hour": 2, "minute": 11, "second": 53}
